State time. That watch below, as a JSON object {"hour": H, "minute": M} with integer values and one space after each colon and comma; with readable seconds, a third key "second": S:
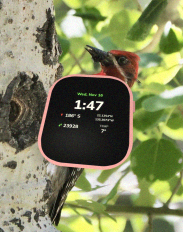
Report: {"hour": 1, "minute": 47}
